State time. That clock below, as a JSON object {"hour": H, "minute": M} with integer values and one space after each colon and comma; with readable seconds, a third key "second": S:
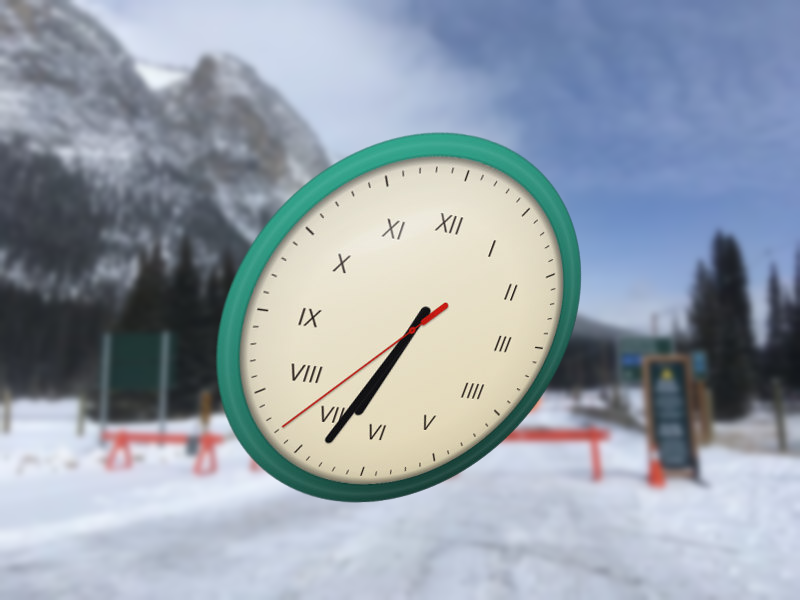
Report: {"hour": 6, "minute": 33, "second": 37}
